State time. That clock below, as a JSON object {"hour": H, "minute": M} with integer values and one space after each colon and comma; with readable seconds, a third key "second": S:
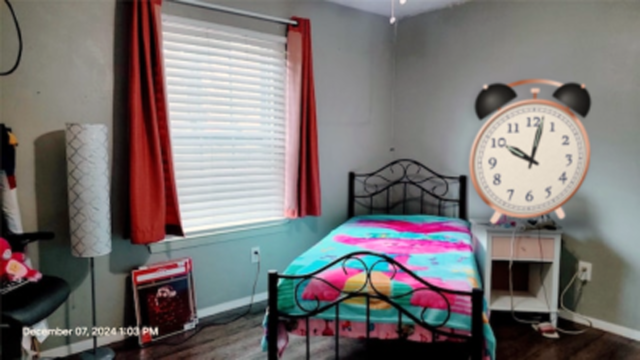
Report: {"hour": 10, "minute": 2}
